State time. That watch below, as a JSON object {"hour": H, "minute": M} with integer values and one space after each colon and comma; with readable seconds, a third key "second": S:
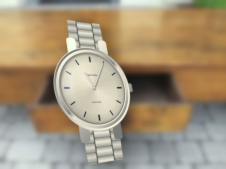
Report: {"hour": 11, "minute": 5}
